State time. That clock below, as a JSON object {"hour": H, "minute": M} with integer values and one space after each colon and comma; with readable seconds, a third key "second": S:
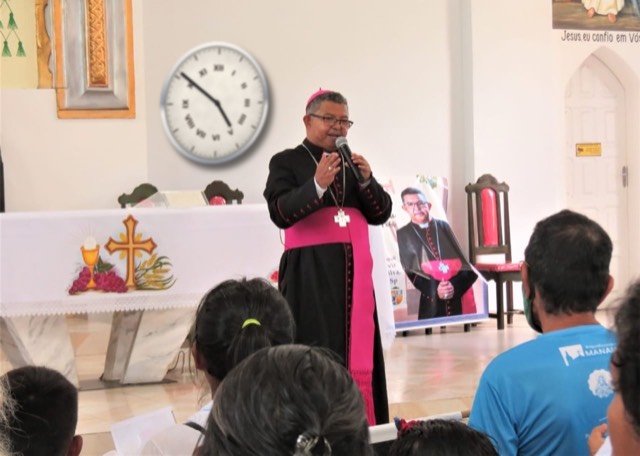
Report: {"hour": 4, "minute": 51}
